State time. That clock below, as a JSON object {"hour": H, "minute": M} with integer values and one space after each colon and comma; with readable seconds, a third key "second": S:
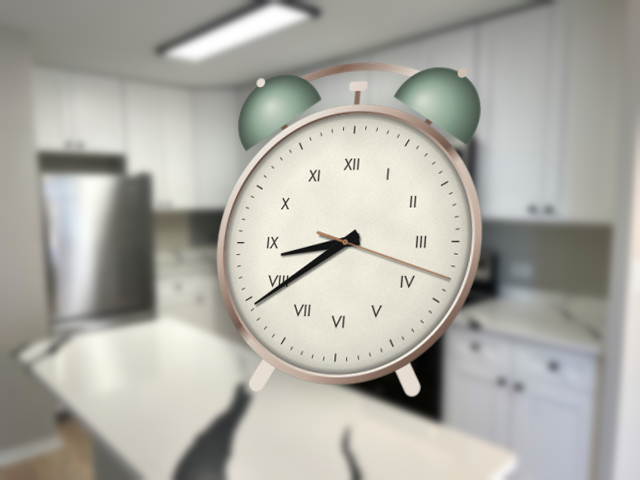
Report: {"hour": 8, "minute": 39, "second": 18}
